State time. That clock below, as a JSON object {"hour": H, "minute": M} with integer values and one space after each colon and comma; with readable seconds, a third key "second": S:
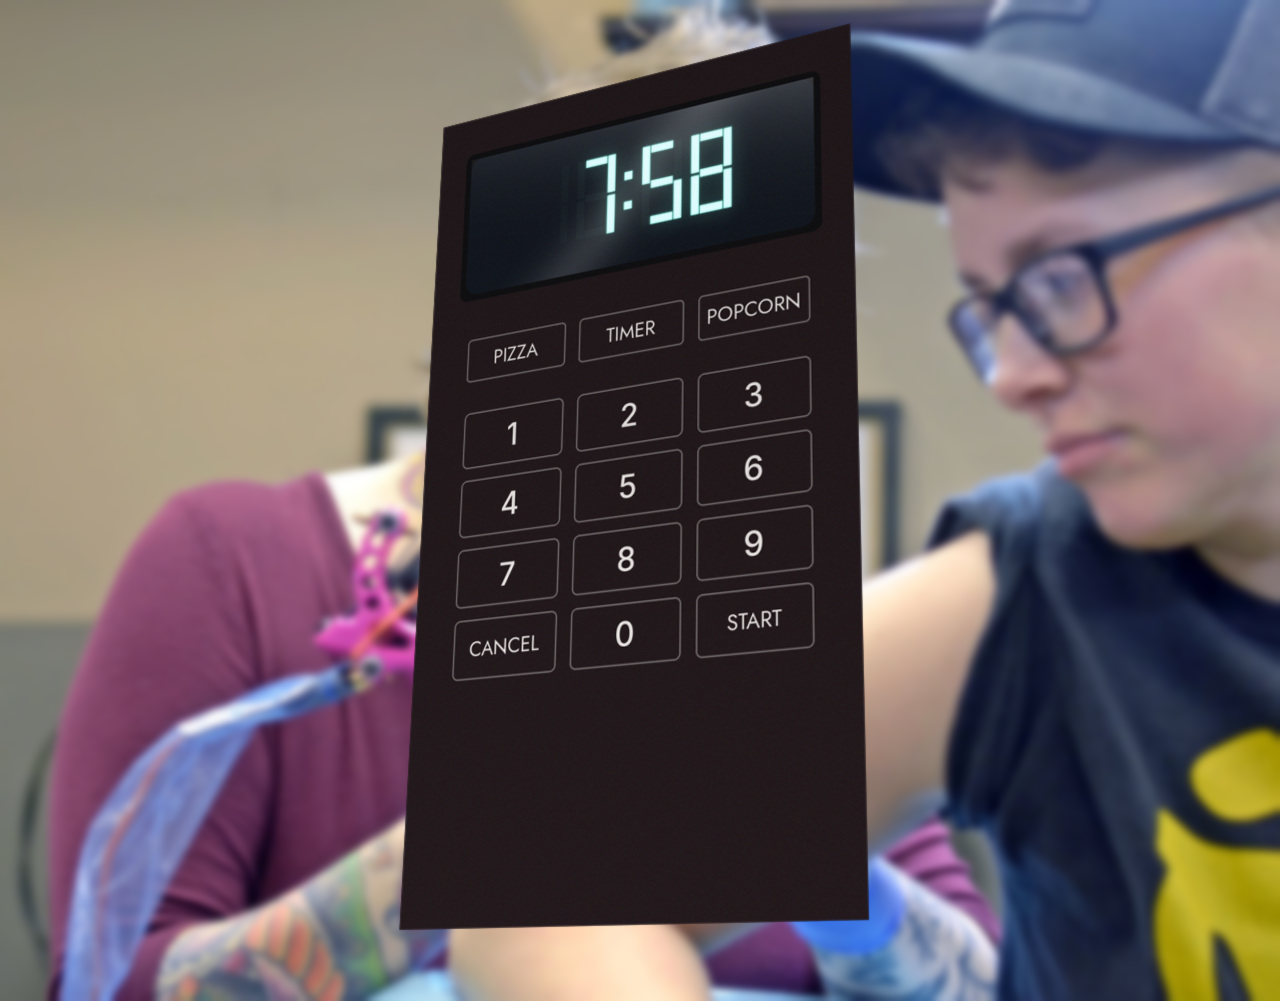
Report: {"hour": 7, "minute": 58}
